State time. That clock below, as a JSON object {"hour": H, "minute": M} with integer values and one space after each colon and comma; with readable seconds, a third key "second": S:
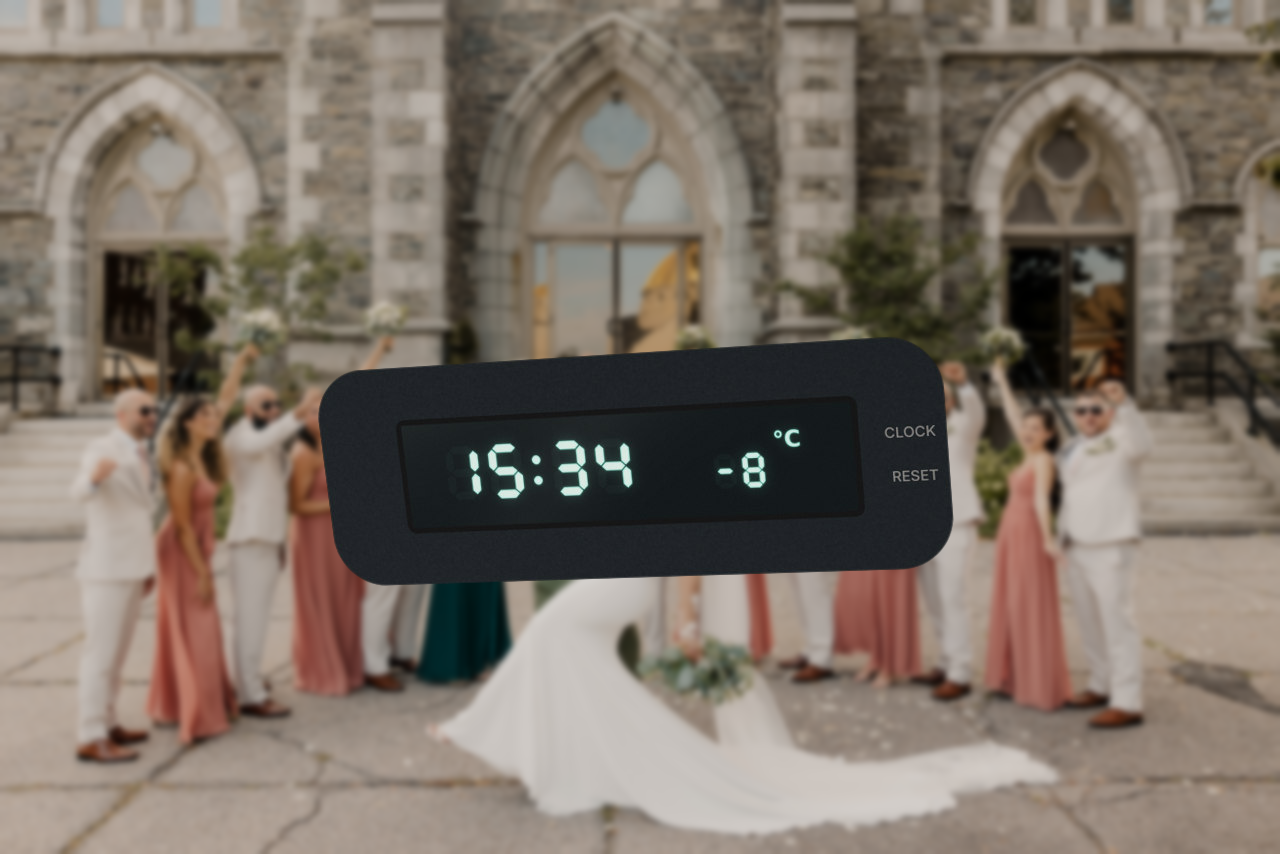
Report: {"hour": 15, "minute": 34}
